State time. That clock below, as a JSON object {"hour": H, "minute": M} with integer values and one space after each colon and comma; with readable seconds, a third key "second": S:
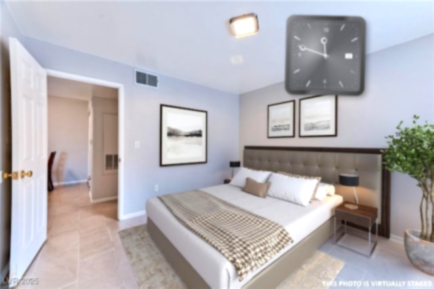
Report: {"hour": 11, "minute": 48}
